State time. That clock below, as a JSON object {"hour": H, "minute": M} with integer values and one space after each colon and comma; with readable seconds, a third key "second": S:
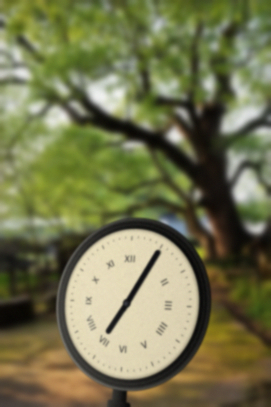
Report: {"hour": 7, "minute": 5}
